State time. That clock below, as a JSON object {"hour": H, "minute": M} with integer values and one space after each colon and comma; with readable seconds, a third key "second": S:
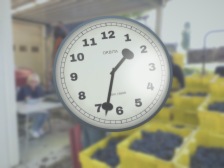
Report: {"hour": 1, "minute": 33}
